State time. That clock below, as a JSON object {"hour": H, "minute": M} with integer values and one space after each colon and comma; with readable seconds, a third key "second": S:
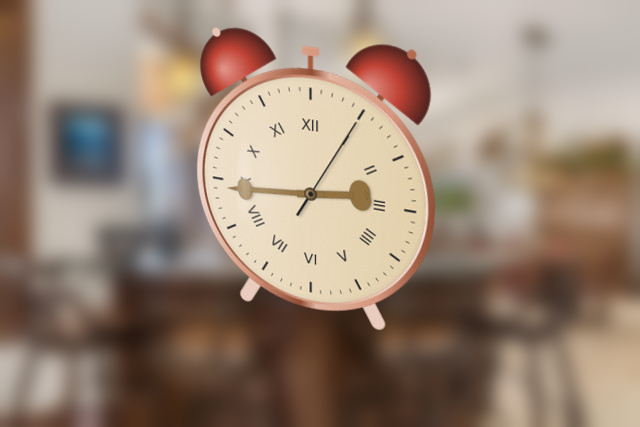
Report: {"hour": 2, "minute": 44, "second": 5}
